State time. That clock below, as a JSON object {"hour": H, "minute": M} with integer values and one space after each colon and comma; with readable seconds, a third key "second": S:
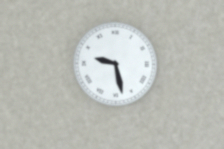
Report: {"hour": 9, "minute": 28}
